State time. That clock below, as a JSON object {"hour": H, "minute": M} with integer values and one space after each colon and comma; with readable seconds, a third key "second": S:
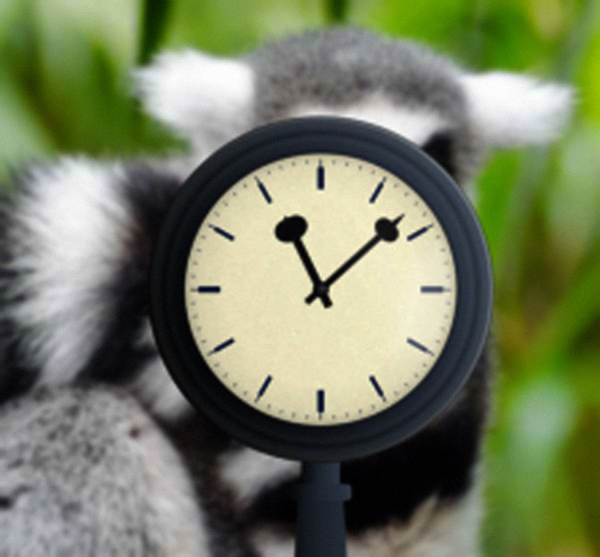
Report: {"hour": 11, "minute": 8}
